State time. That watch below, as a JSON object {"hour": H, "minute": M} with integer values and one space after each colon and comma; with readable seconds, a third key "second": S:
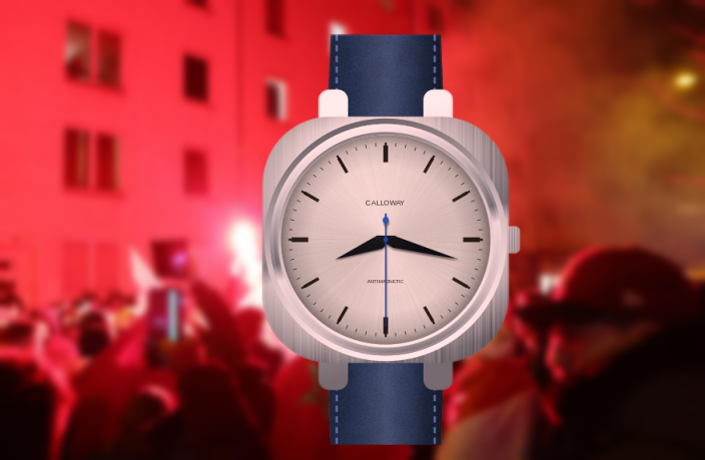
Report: {"hour": 8, "minute": 17, "second": 30}
